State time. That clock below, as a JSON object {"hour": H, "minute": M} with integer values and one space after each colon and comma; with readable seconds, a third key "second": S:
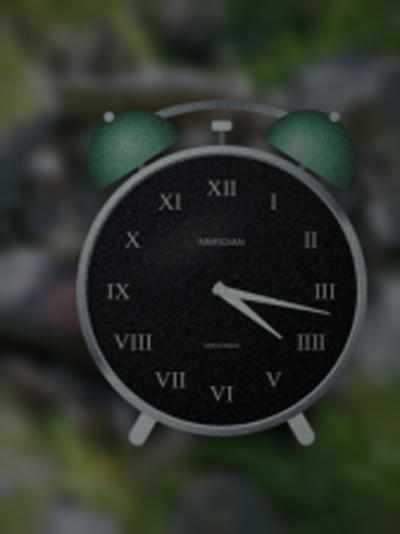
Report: {"hour": 4, "minute": 17}
